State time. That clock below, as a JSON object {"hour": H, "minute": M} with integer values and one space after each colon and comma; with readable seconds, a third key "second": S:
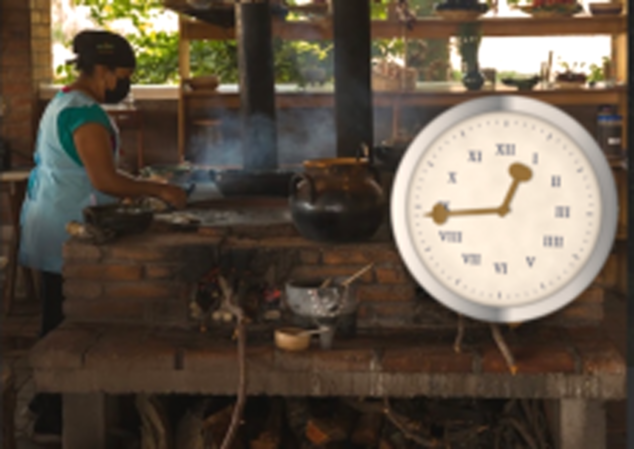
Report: {"hour": 12, "minute": 44}
